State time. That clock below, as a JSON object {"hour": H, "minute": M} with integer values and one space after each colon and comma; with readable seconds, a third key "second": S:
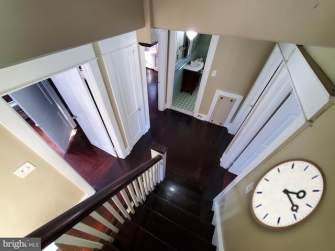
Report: {"hour": 3, "minute": 24}
